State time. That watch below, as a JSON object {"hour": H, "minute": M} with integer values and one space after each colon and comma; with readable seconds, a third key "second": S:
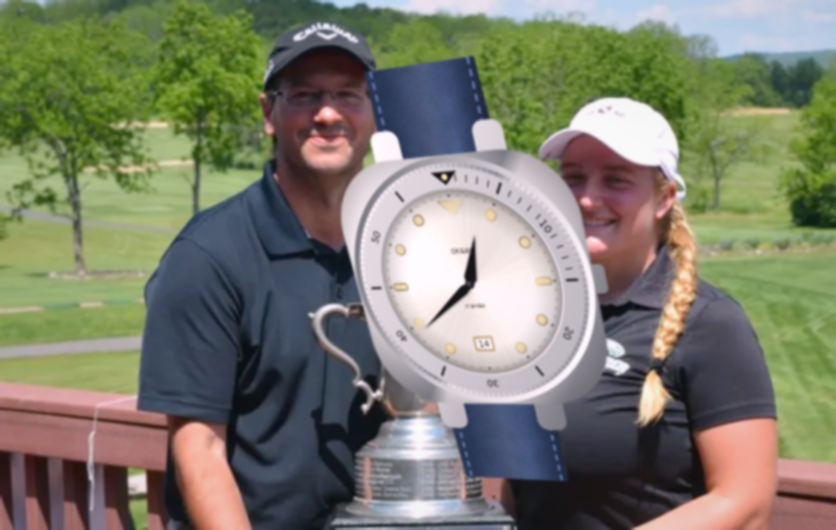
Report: {"hour": 12, "minute": 39}
